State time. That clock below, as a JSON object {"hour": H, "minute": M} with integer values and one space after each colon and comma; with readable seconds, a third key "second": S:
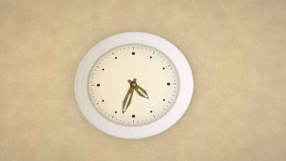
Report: {"hour": 4, "minute": 33}
